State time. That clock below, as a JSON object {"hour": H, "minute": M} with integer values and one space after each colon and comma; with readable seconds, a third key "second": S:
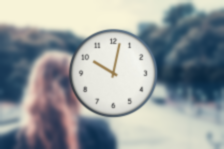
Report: {"hour": 10, "minute": 2}
